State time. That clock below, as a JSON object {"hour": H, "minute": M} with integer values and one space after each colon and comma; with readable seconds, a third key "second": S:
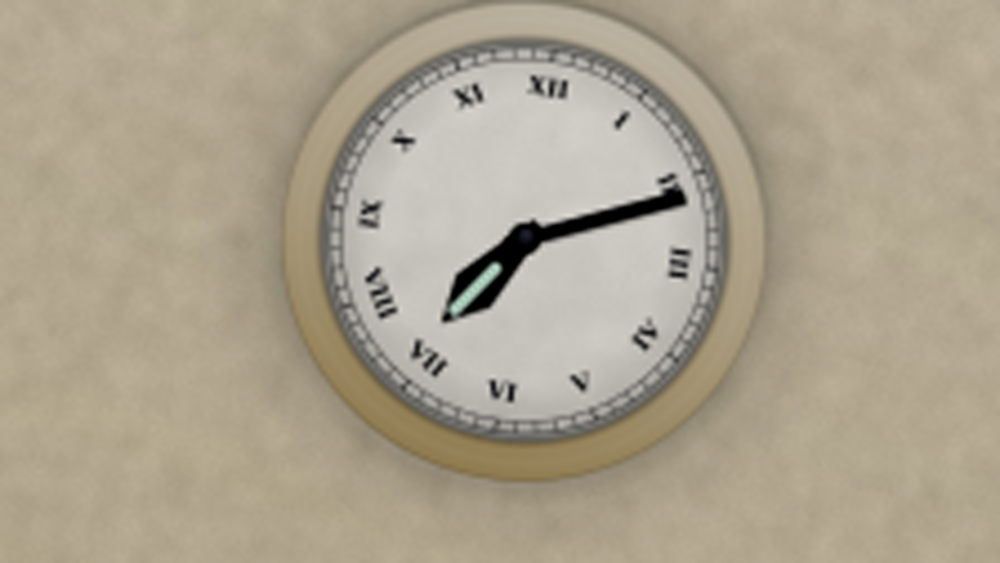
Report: {"hour": 7, "minute": 11}
